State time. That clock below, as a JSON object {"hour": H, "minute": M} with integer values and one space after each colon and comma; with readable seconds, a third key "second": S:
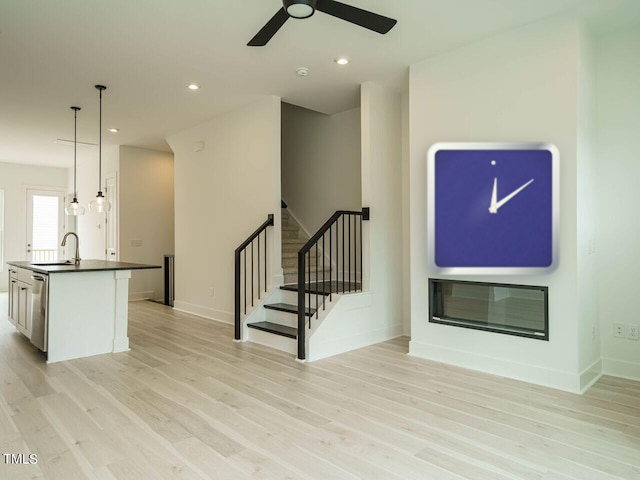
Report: {"hour": 12, "minute": 9}
